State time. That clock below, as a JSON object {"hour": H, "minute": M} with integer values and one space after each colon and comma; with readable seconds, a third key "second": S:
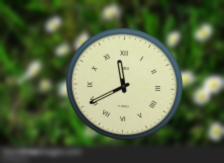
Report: {"hour": 11, "minute": 40}
